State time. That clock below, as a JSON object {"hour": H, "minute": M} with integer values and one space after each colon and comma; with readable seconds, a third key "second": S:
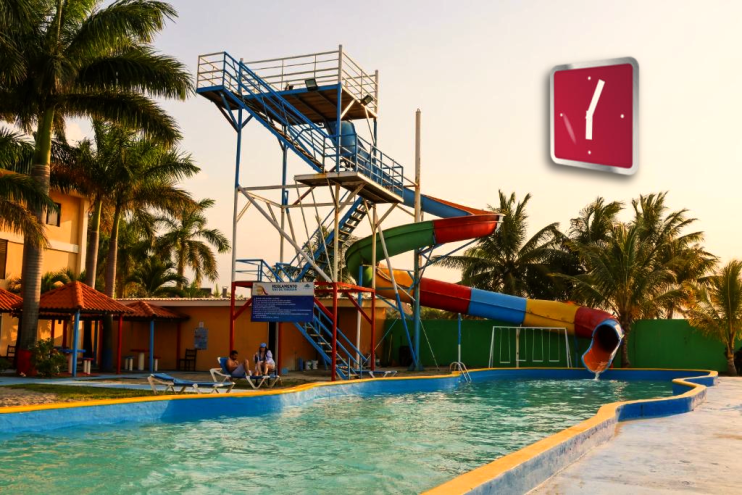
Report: {"hour": 6, "minute": 4}
